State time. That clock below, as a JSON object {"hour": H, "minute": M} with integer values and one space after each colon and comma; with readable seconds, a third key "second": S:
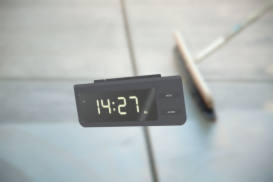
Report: {"hour": 14, "minute": 27}
